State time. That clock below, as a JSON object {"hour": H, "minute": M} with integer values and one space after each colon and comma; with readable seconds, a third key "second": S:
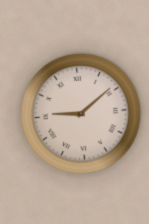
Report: {"hour": 9, "minute": 9}
